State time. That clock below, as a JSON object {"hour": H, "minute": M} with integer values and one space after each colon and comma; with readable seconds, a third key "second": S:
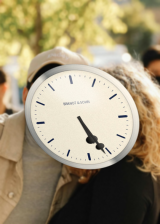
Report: {"hour": 5, "minute": 26}
